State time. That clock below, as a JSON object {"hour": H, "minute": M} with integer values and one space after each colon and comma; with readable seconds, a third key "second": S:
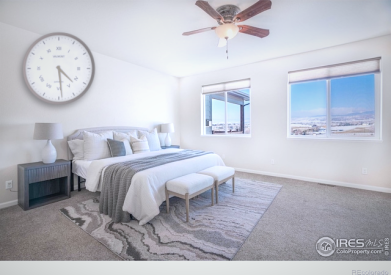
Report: {"hour": 4, "minute": 29}
